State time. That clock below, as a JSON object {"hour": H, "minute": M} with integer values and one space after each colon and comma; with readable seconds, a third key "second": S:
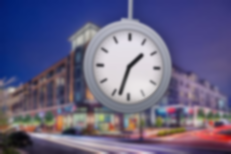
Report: {"hour": 1, "minute": 33}
